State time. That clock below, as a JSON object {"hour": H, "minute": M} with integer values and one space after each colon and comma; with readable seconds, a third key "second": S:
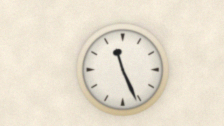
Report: {"hour": 11, "minute": 26}
